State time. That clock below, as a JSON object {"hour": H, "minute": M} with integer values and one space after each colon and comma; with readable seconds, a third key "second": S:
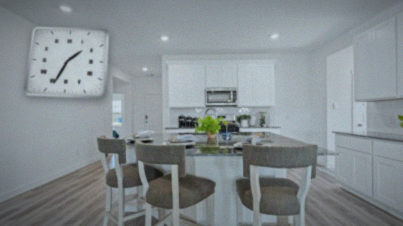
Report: {"hour": 1, "minute": 34}
